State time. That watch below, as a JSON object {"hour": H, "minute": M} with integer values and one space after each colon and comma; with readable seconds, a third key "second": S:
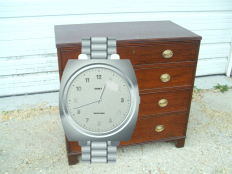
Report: {"hour": 12, "minute": 42}
